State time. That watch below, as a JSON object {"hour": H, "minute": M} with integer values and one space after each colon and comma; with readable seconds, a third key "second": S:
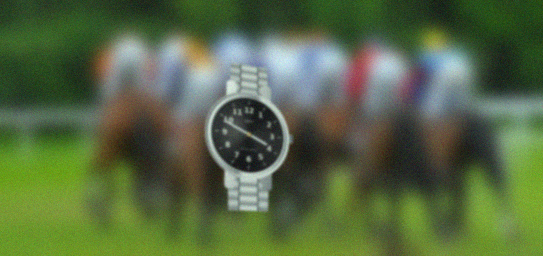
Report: {"hour": 3, "minute": 49}
